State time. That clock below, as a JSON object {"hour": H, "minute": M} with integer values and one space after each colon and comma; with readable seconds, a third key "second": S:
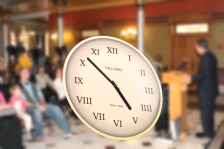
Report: {"hour": 4, "minute": 52}
